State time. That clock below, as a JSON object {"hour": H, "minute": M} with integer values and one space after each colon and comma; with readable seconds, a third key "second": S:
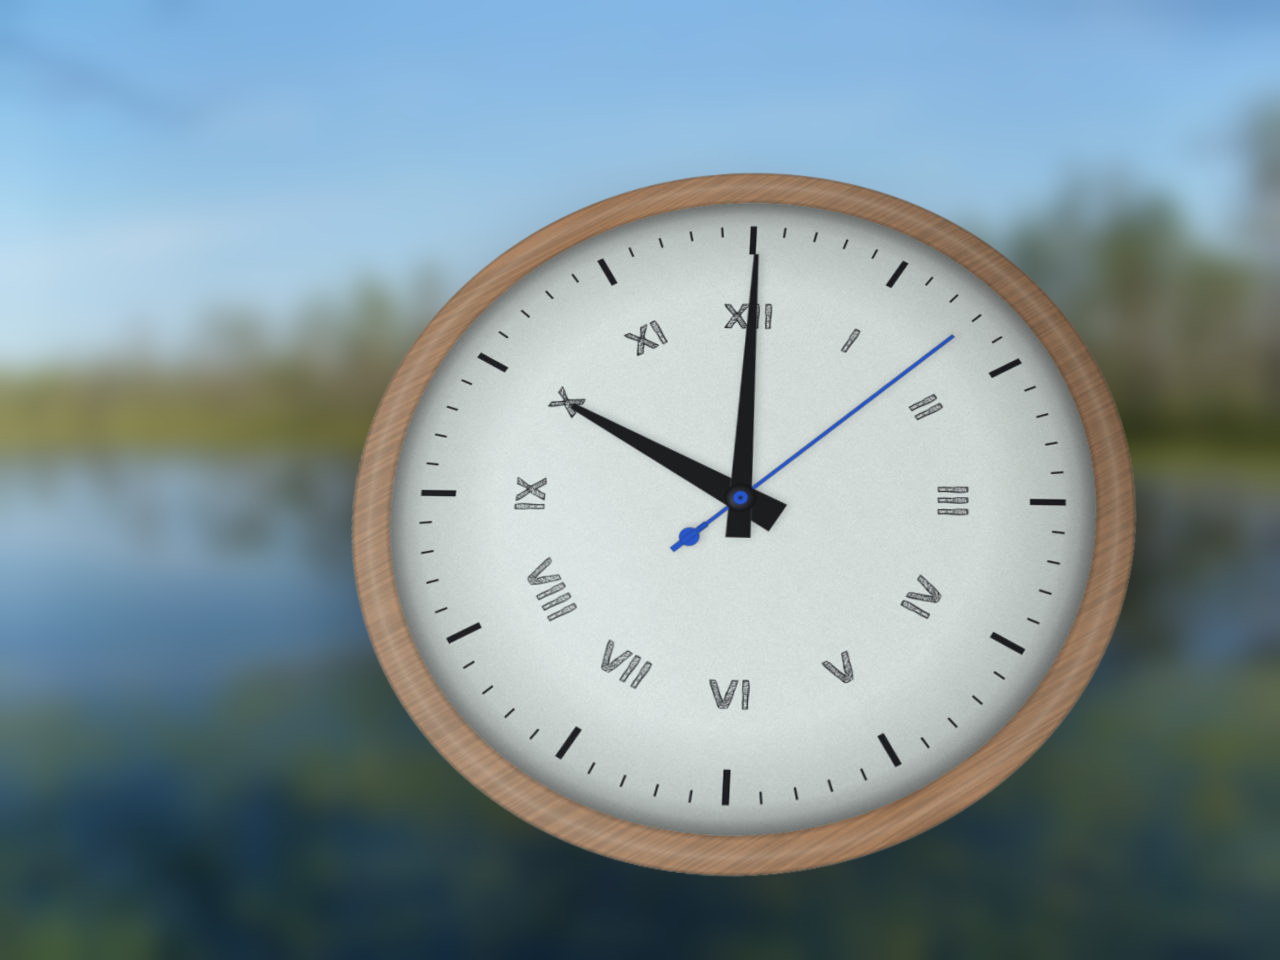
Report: {"hour": 10, "minute": 0, "second": 8}
